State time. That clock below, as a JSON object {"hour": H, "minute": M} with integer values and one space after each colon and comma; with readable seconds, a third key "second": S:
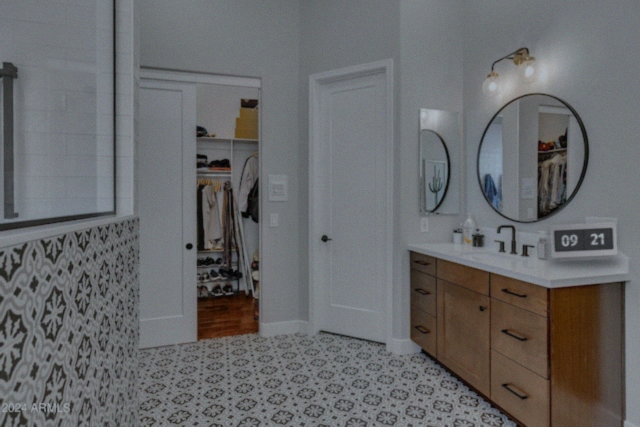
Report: {"hour": 9, "minute": 21}
